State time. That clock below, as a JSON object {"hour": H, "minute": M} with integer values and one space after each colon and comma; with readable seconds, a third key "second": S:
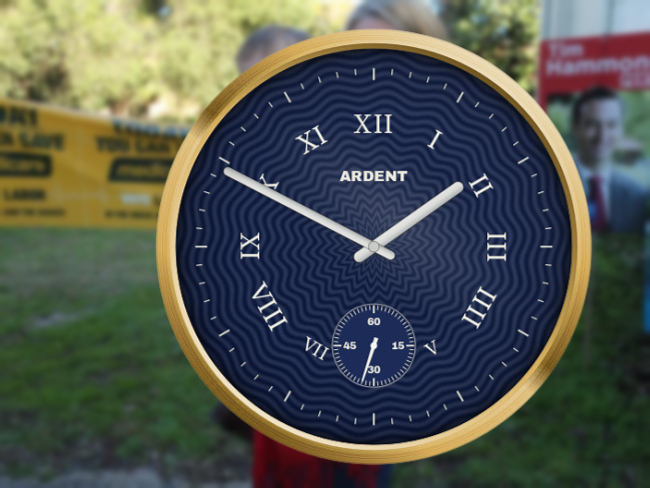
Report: {"hour": 1, "minute": 49, "second": 33}
